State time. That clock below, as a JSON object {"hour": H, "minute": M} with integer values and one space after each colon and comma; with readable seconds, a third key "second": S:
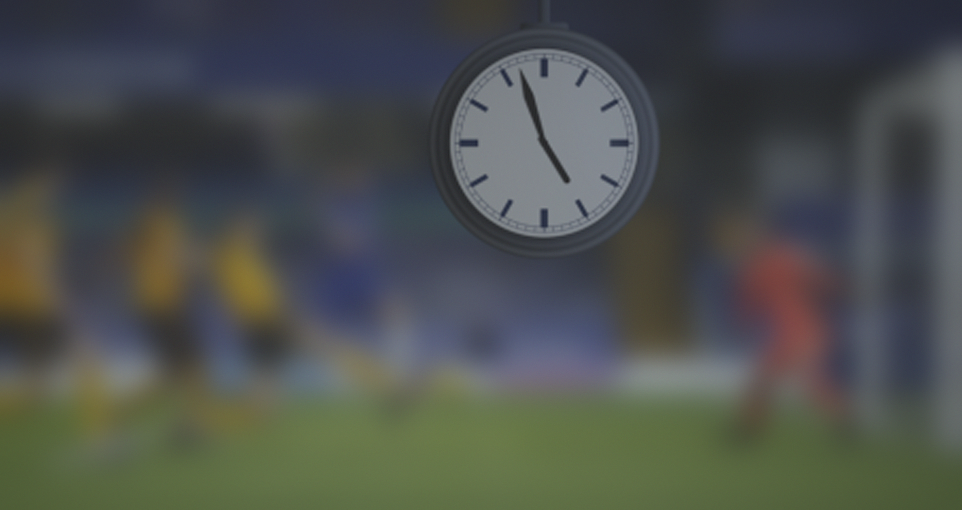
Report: {"hour": 4, "minute": 57}
